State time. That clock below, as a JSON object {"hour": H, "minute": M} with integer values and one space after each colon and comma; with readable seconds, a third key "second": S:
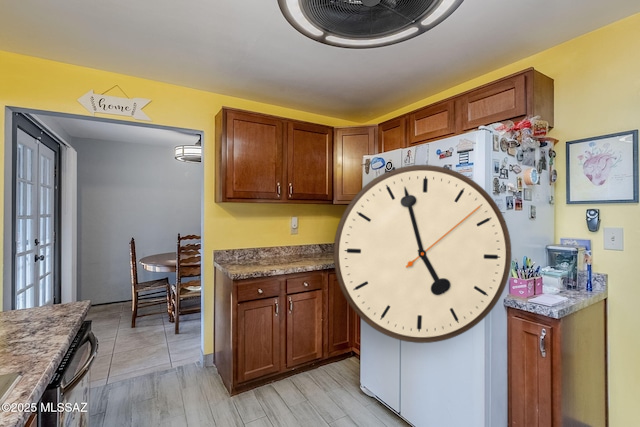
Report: {"hour": 4, "minute": 57, "second": 8}
